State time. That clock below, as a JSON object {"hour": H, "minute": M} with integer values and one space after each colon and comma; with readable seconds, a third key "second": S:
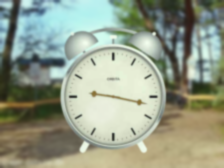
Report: {"hour": 9, "minute": 17}
